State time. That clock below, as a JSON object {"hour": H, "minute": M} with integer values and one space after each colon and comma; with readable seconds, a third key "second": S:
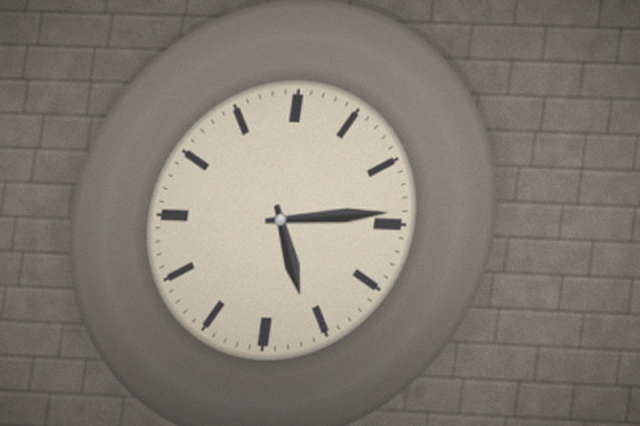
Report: {"hour": 5, "minute": 14}
